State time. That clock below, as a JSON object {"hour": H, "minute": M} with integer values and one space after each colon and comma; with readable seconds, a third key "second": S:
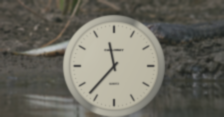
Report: {"hour": 11, "minute": 37}
